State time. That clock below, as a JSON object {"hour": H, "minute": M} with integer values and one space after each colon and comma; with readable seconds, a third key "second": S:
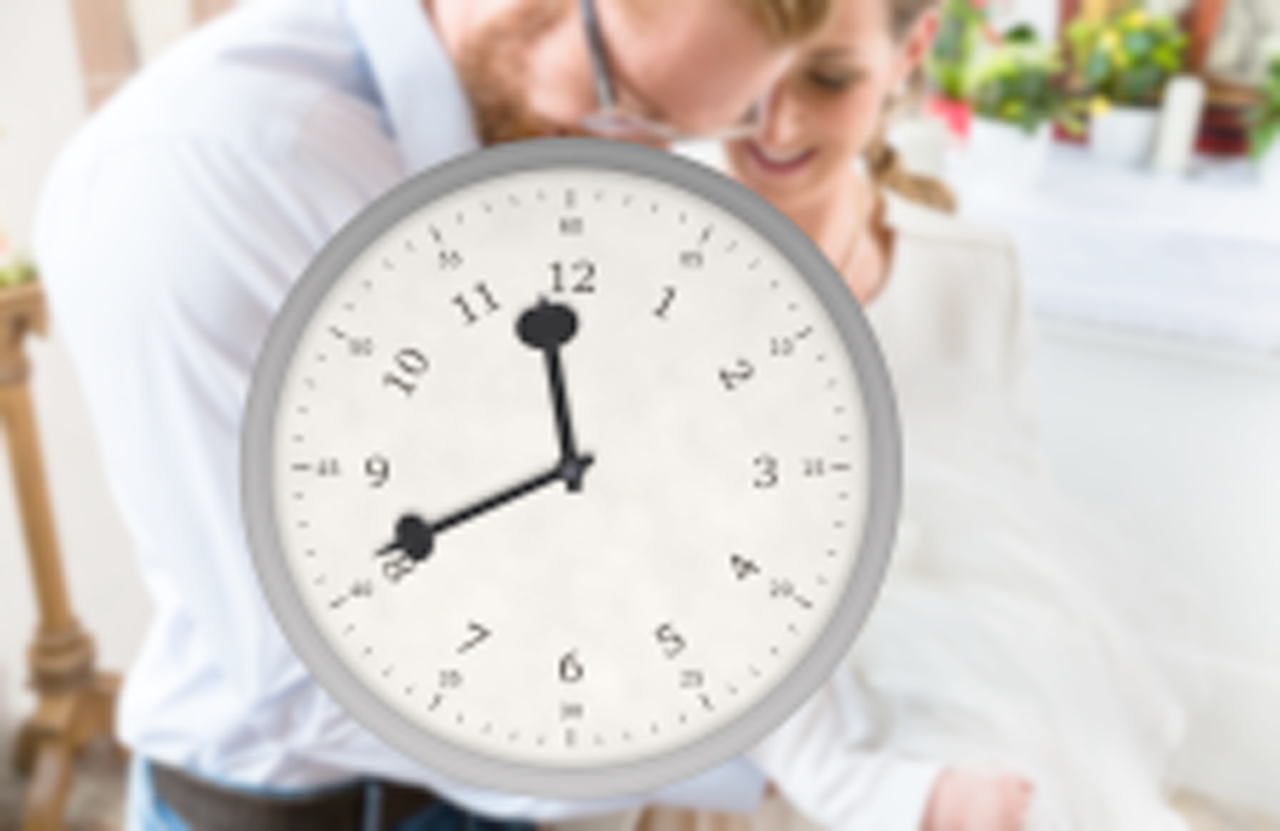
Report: {"hour": 11, "minute": 41}
